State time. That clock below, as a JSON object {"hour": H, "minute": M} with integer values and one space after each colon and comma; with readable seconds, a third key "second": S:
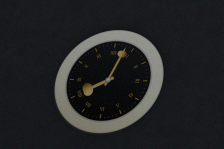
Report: {"hour": 8, "minute": 3}
